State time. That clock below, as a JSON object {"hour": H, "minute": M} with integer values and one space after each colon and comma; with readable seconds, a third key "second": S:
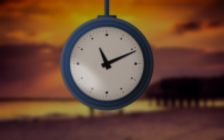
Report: {"hour": 11, "minute": 11}
